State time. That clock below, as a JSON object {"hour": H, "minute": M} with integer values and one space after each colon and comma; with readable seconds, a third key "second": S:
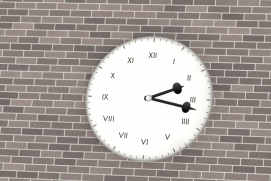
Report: {"hour": 2, "minute": 17}
